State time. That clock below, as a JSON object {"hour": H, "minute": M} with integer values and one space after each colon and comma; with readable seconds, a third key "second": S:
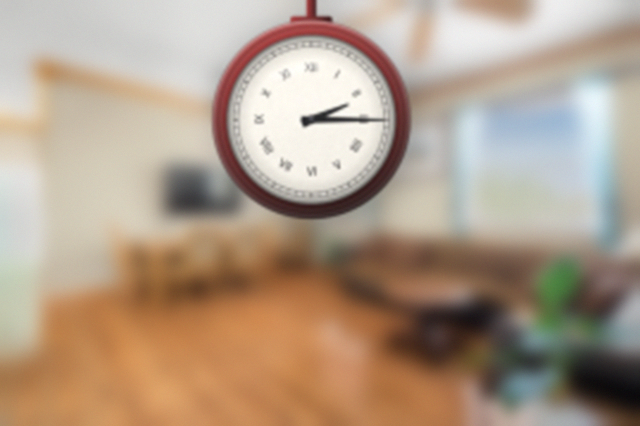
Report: {"hour": 2, "minute": 15}
